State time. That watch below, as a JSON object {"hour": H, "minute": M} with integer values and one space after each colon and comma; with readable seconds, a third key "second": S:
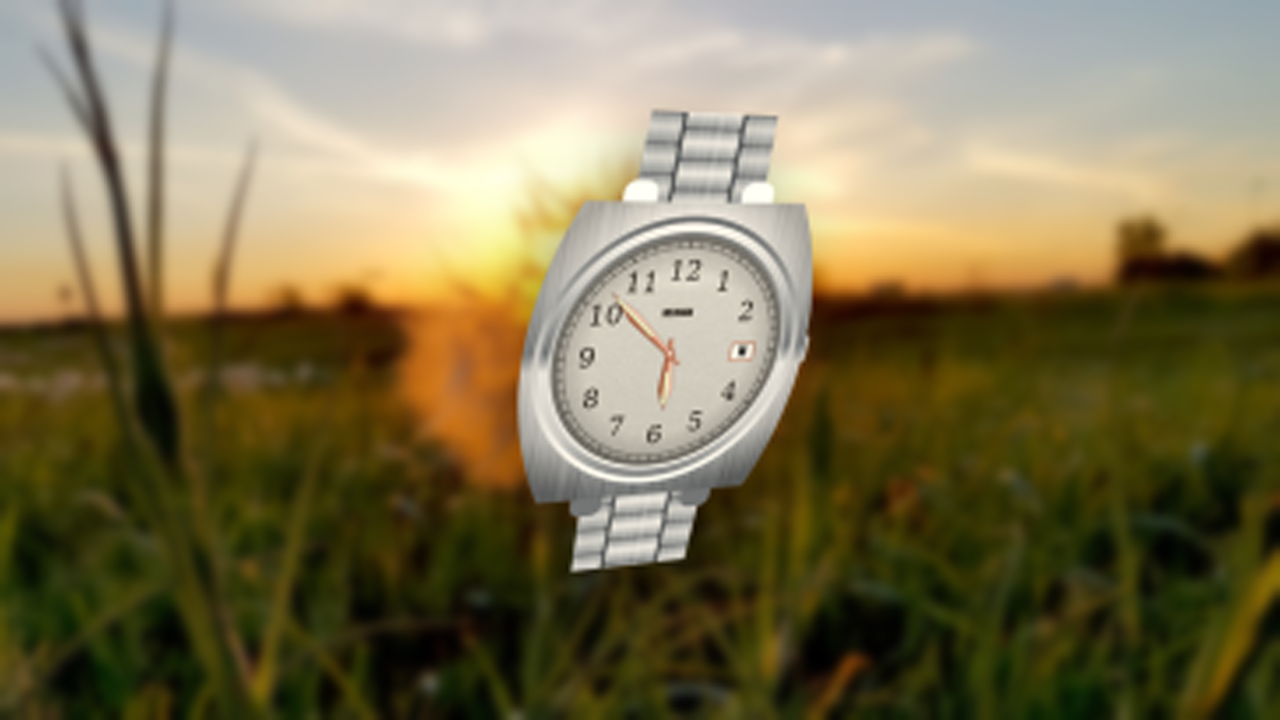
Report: {"hour": 5, "minute": 52}
